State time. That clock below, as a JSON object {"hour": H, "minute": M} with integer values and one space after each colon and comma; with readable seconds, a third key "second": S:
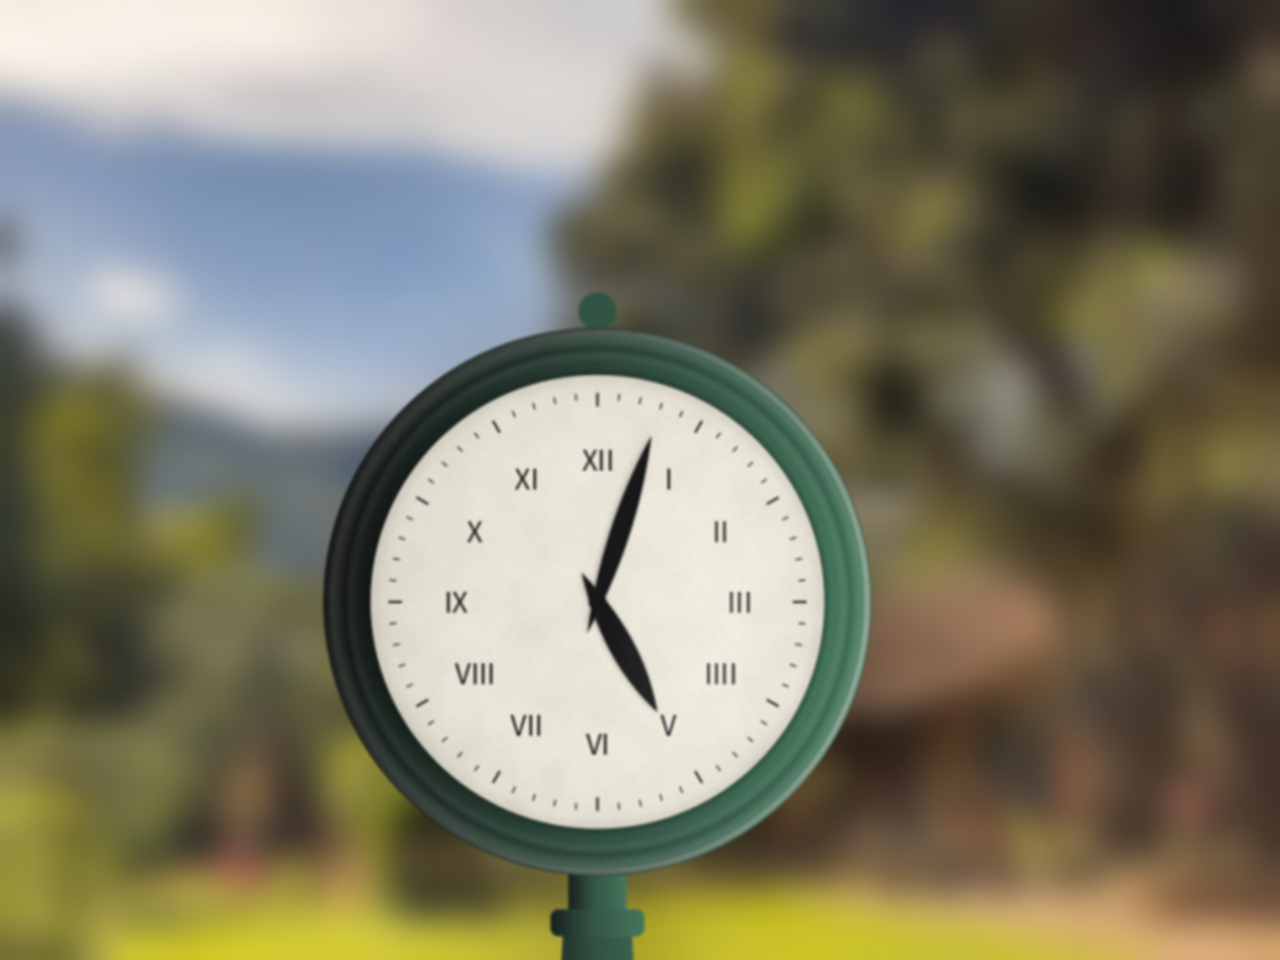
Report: {"hour": 5, "minute": 3}
